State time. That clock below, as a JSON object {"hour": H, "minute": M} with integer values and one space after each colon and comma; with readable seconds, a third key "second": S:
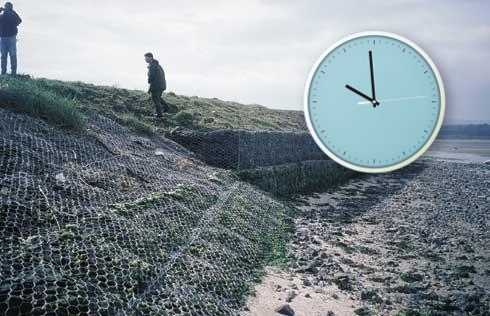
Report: {"hour": 9, "minute": 59, "second": 14}
